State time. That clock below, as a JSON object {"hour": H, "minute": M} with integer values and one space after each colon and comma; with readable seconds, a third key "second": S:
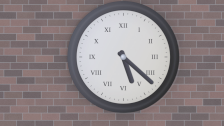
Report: {"hour": 5, "minute": 22}
